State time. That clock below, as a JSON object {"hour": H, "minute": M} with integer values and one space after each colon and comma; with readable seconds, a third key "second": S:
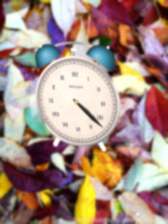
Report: {"hour": 4, "minute": 22}
